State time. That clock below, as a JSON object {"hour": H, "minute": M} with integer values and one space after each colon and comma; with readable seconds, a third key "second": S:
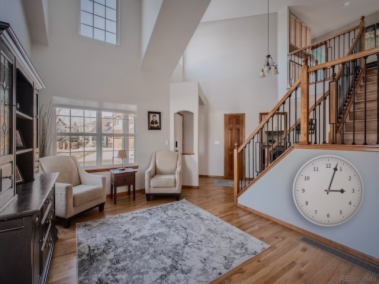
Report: {"hour": 3, "minute": 3}
